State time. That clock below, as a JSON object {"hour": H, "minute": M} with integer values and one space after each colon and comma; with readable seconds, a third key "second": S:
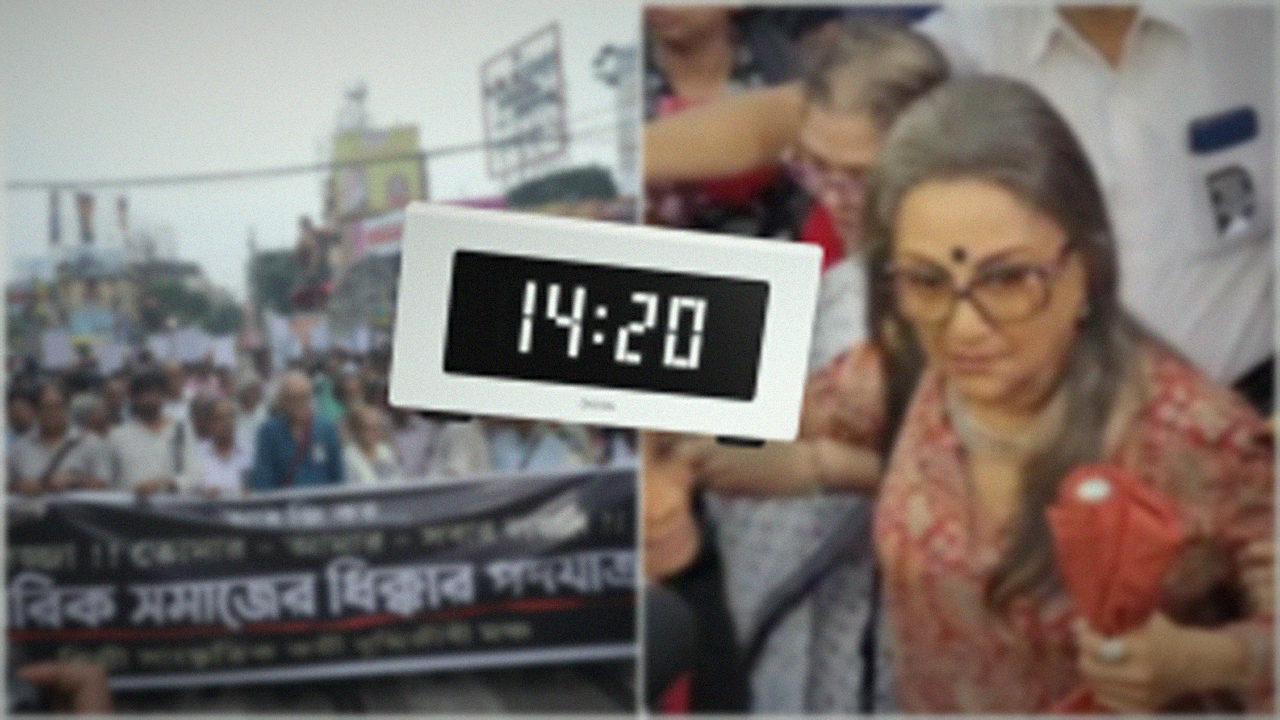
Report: {"hour": 14, "minute": 20}
